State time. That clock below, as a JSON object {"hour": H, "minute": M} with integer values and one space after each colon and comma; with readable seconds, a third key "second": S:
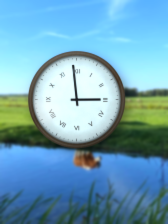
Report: {"hour": 2, "minute": 59}
